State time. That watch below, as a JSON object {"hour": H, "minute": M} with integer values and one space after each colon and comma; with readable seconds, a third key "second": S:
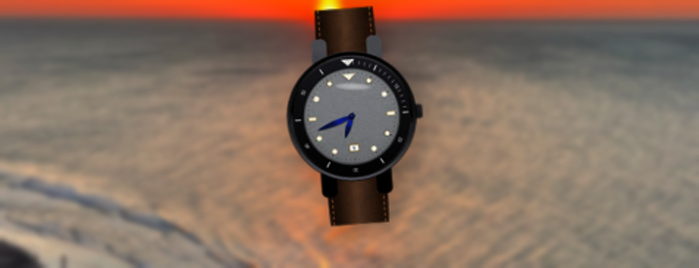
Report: {"hour": 6, "minute": 42}
